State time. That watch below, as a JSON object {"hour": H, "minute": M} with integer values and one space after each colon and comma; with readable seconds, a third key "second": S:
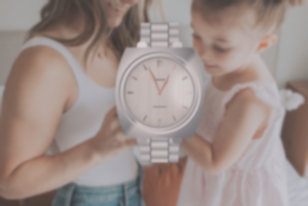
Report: {"hour": 12, "minute": 56}
